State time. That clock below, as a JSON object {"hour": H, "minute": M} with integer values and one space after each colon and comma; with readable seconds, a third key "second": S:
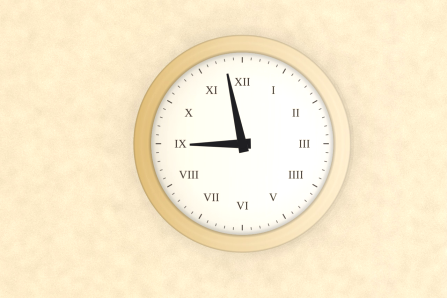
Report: {"hour": 8, "minute": 58}
